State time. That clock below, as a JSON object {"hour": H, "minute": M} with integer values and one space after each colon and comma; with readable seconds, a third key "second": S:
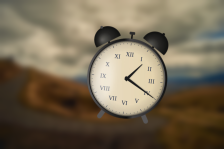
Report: {"hour": 1, "minute": 20}
